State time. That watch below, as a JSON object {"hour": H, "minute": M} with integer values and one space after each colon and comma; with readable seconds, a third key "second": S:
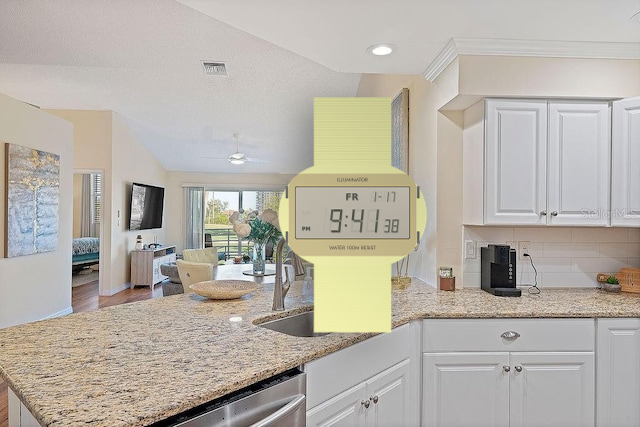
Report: {"hour": 9, "minute": 41, "second": 38}
